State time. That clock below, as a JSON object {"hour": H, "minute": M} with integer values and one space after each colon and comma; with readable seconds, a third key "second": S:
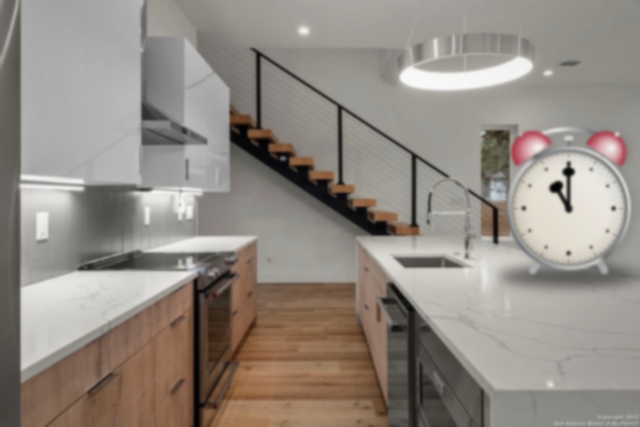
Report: {"hour": 11, "minute": 0}
